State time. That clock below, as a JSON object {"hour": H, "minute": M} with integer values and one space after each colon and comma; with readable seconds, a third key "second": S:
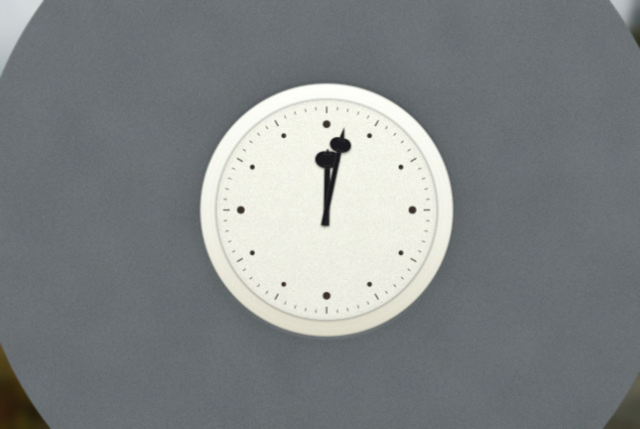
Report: {"hour": 12, "minute": 2}
